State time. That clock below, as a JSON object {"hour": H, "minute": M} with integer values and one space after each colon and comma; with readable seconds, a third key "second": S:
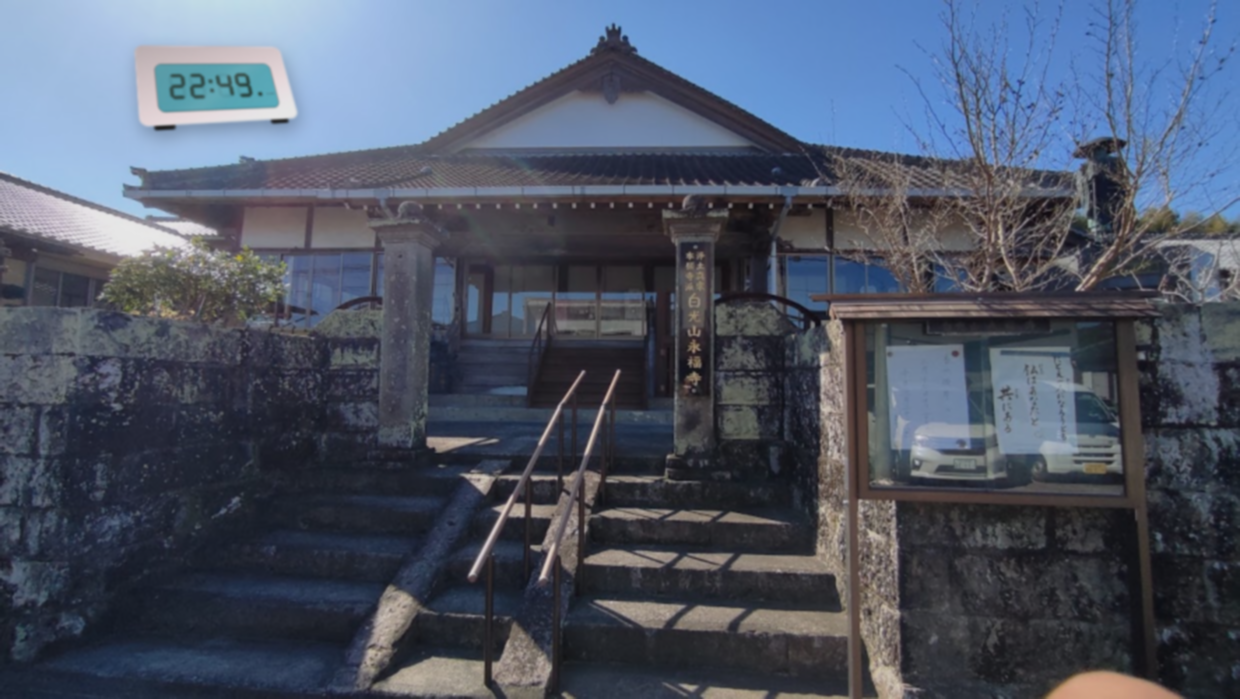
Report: {"hour": 22, "minute": 49}
